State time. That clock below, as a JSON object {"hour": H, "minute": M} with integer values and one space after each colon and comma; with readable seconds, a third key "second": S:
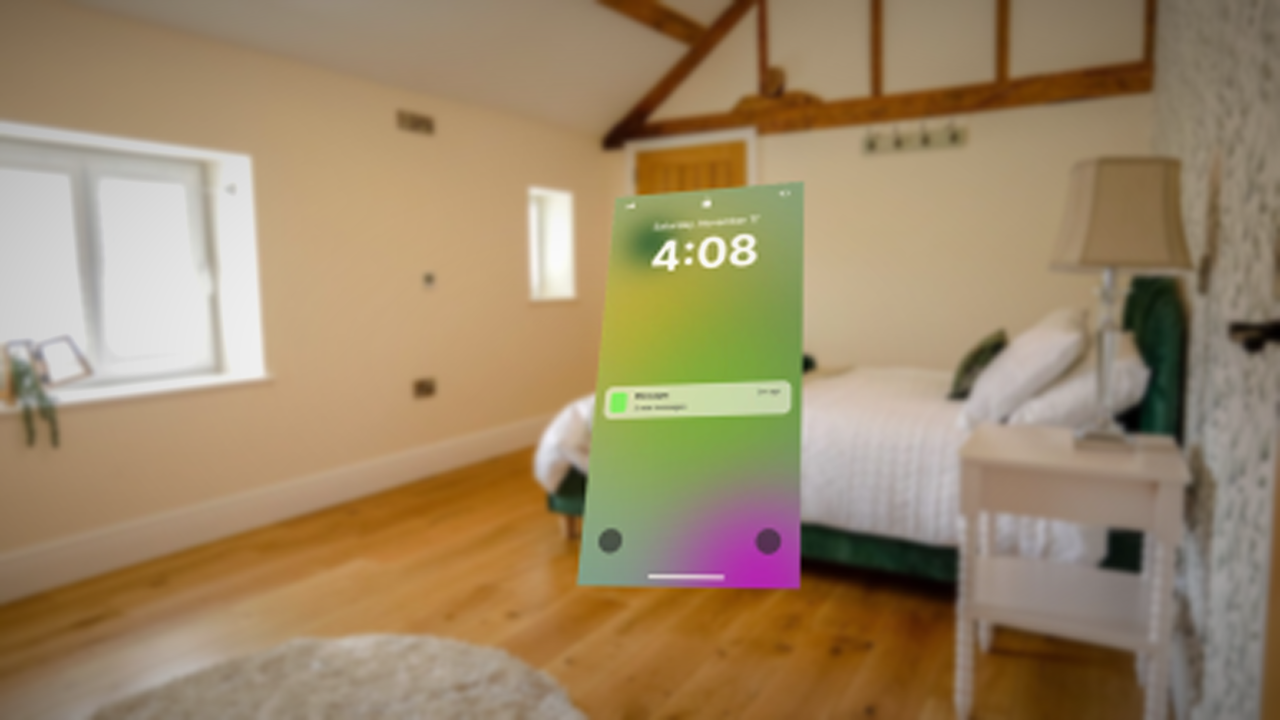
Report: {"hour": 4, "minute": 8}
